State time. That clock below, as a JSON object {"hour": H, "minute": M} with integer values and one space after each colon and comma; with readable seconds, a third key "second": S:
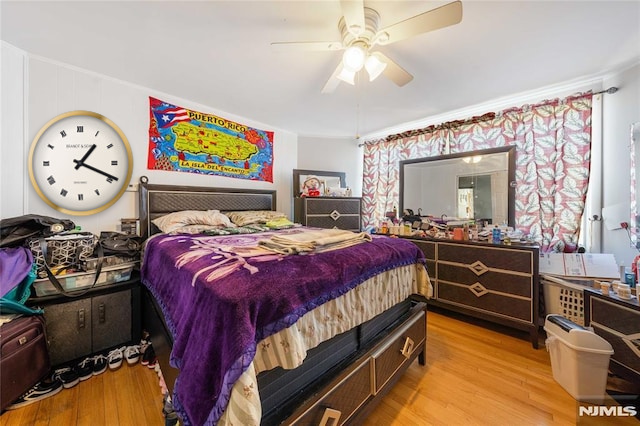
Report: {"hour": 1, "minute": 19}
